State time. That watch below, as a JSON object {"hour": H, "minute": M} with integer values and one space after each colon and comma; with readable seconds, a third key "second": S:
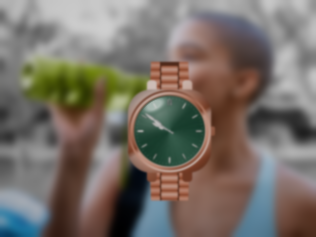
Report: {"hour": 9, "minute": 51}
